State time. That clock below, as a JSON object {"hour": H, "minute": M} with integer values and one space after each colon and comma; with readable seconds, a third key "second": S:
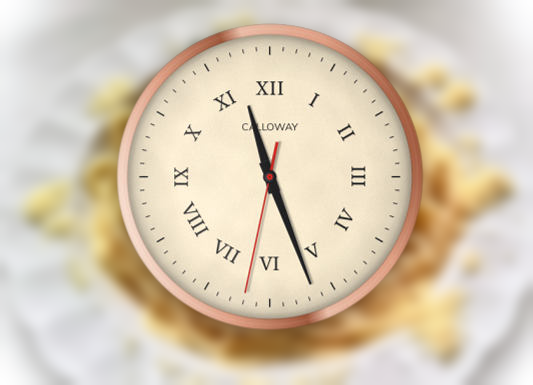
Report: {"hour": 11, "minute": 26, "second": 32}
